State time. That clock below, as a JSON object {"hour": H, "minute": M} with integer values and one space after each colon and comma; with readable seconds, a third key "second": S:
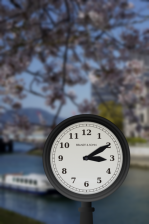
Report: {"hour": 3, "minute": 10}
